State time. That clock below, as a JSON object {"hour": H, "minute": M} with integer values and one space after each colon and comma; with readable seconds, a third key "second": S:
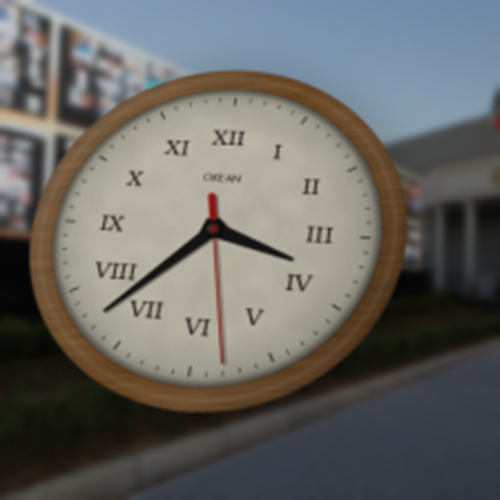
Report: {"hour": 3, "minute": 37, "second": 28}
